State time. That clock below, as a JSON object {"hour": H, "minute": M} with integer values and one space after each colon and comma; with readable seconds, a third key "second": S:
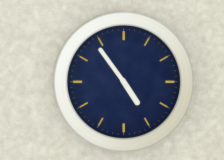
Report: {"hour": 4, "minute": 54}
